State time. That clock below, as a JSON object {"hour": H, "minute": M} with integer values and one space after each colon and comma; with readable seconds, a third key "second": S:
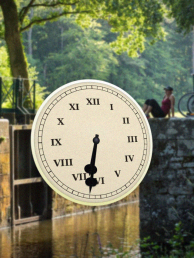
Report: {"hour": 6, "minute": 32}
